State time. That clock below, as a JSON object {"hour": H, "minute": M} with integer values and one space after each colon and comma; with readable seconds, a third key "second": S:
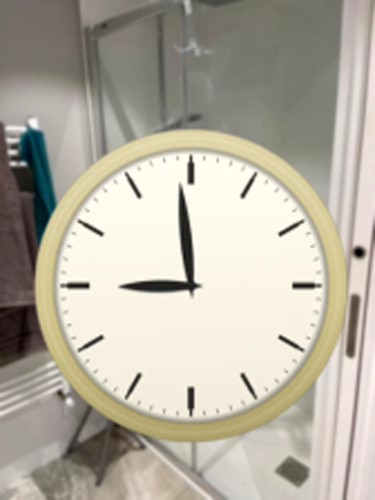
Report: {"hour": 8, "minute": 59}
